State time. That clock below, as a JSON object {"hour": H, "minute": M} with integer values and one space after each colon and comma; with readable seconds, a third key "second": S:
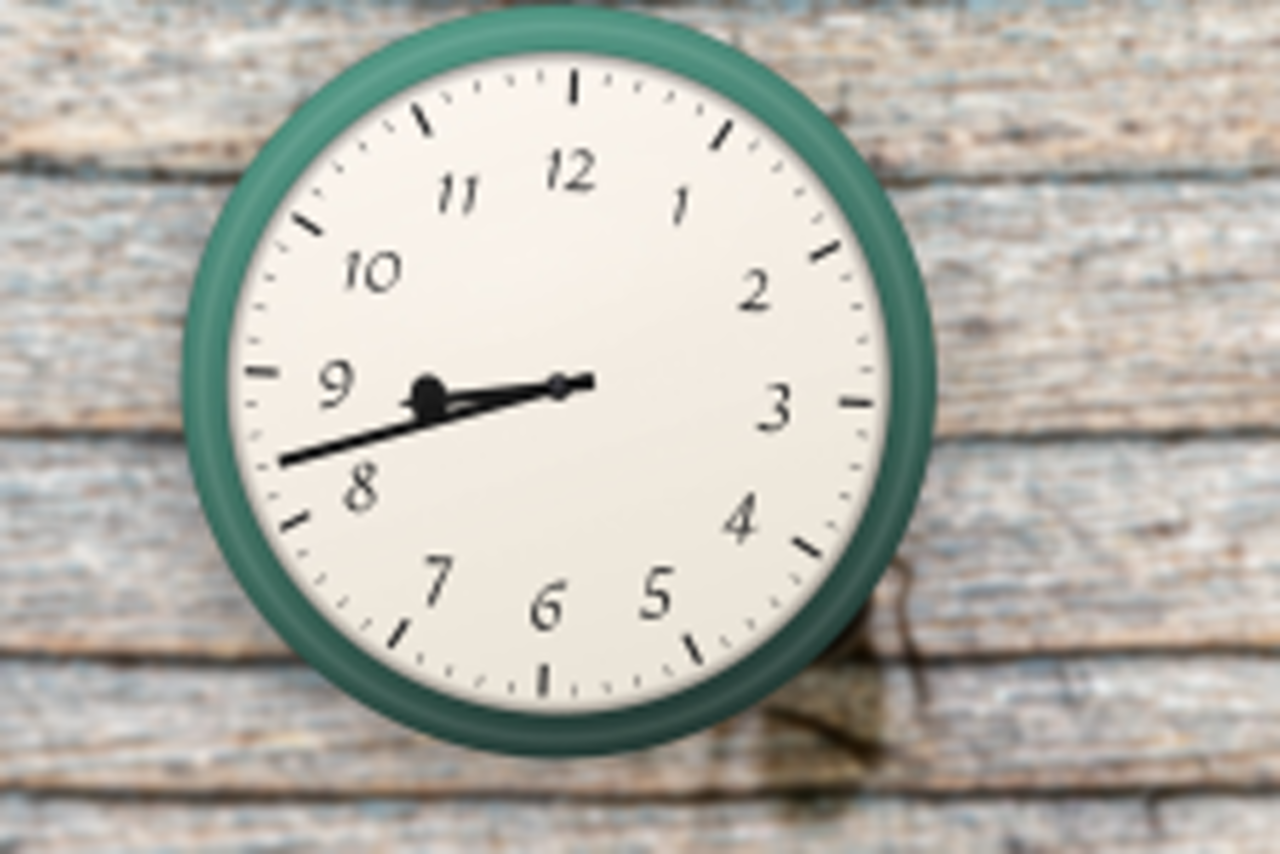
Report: {"hour": 8, "minute": 42}
